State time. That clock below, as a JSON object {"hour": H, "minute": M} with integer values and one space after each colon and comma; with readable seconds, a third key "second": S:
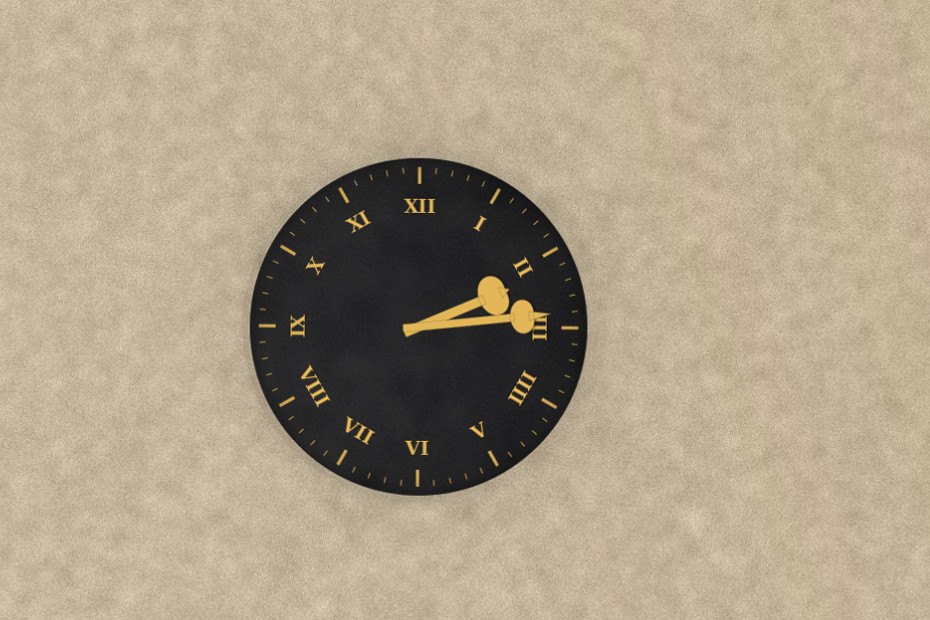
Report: {"hour": 2, "minute": 14}
